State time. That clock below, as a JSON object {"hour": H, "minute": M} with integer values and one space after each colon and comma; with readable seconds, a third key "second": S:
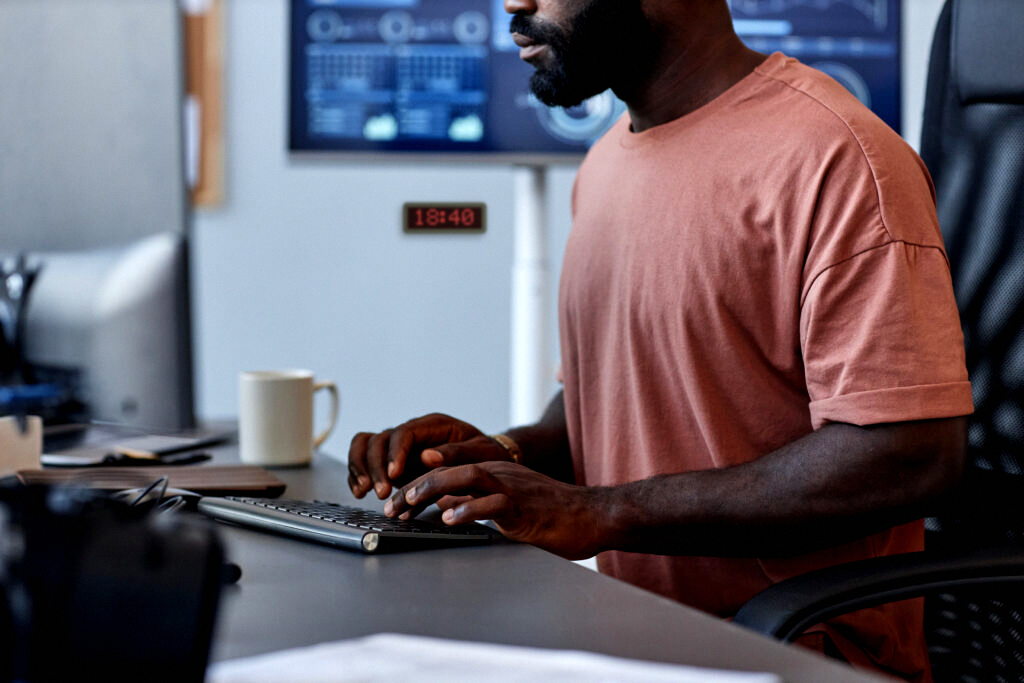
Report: {"hour": 18, "minute": 40}
